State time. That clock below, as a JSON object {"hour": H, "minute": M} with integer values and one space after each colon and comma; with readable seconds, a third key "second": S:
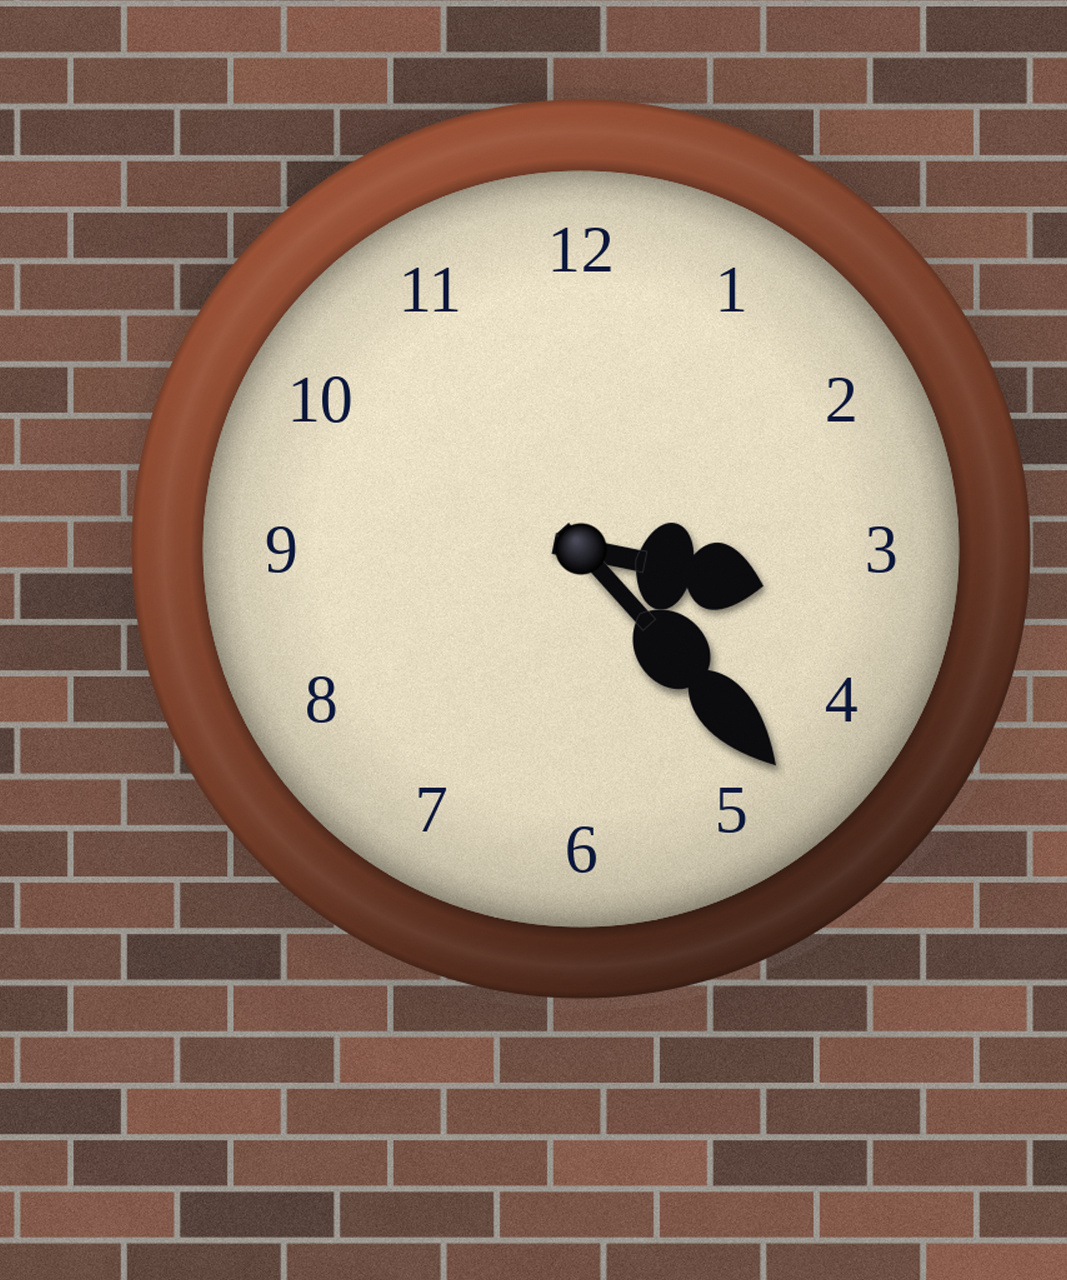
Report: {"hour": 3, "minute": 23}
